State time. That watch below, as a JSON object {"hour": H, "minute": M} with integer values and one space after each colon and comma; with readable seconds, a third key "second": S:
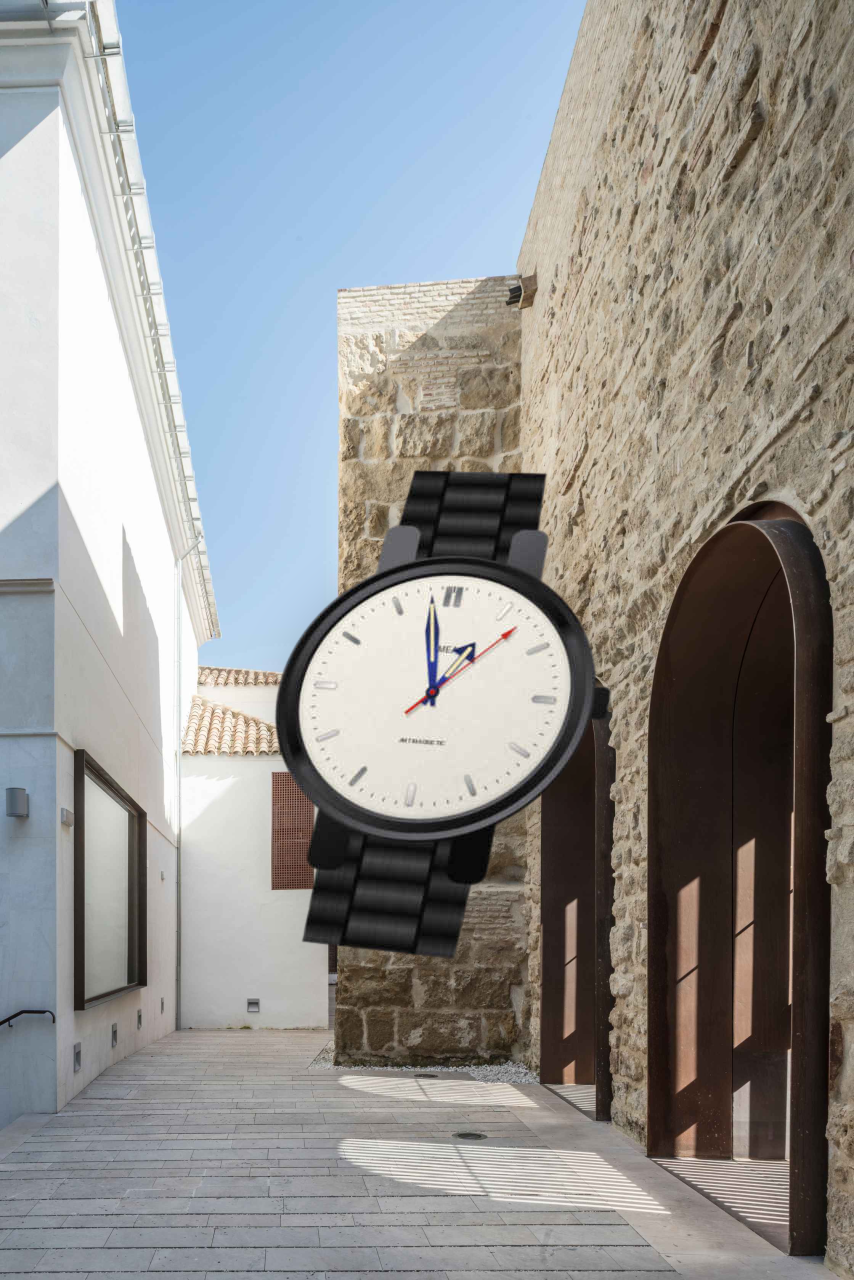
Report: {"hour": 12, "minute": 58, "second": 7}
